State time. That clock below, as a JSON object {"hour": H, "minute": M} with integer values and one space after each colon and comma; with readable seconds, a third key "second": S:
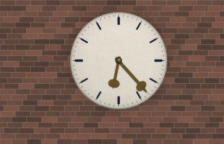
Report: {"hour": 6, "minute": 23}
